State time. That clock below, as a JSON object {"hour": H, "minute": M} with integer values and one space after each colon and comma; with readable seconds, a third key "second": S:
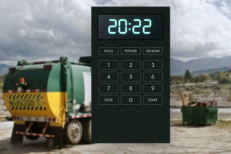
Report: {"hour": 20, "minute": 22}
